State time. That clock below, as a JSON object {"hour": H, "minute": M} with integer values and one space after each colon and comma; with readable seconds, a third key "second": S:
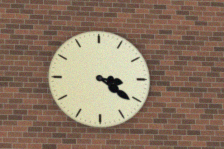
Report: {"hour": 3, "minute": 21}
